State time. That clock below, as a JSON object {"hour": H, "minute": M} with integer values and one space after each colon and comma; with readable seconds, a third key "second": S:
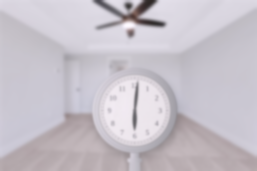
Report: {"hour": 6, "minute": 1}
